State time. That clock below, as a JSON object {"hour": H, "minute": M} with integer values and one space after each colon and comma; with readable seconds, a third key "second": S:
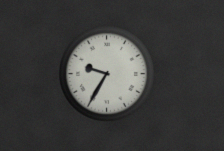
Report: {"hour": 9, "minute": 35}
